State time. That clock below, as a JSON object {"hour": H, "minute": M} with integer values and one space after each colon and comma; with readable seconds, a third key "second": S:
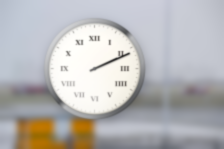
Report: {"hour": 2, "minute": 11}
